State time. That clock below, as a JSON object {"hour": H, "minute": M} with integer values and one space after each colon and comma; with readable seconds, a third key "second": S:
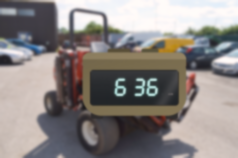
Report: {"hour": 6, "minute": 36}
